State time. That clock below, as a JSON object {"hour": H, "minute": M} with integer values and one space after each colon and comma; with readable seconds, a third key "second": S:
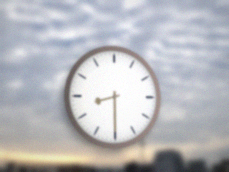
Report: {"hour": 8, "minute": 30}
